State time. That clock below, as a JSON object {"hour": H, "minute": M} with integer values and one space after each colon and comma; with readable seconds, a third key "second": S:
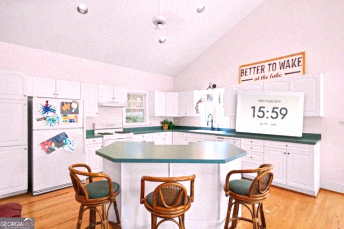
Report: {"hour": 15, "minute": 59}
